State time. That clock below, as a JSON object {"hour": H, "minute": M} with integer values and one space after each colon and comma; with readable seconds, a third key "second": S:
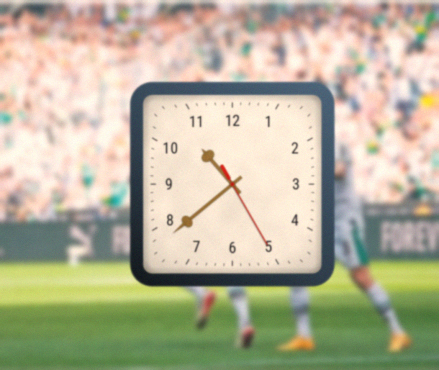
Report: {"hour": 10, "minute": 38, "second": 25}
